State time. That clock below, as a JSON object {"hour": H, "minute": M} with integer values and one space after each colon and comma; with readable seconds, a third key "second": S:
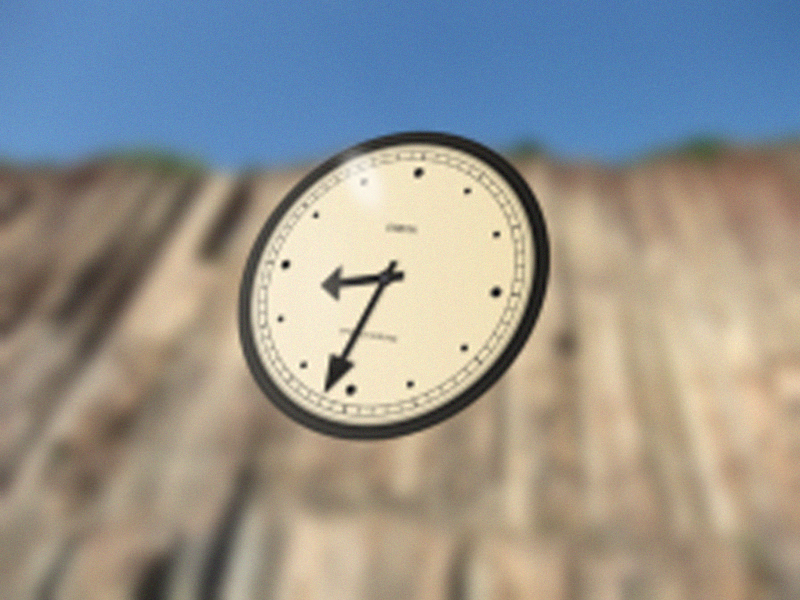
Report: {"hour": 8, "minute": 32}
